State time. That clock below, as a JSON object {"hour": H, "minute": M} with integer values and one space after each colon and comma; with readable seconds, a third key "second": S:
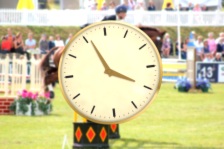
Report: {"hour": 3, "minute": 56}
